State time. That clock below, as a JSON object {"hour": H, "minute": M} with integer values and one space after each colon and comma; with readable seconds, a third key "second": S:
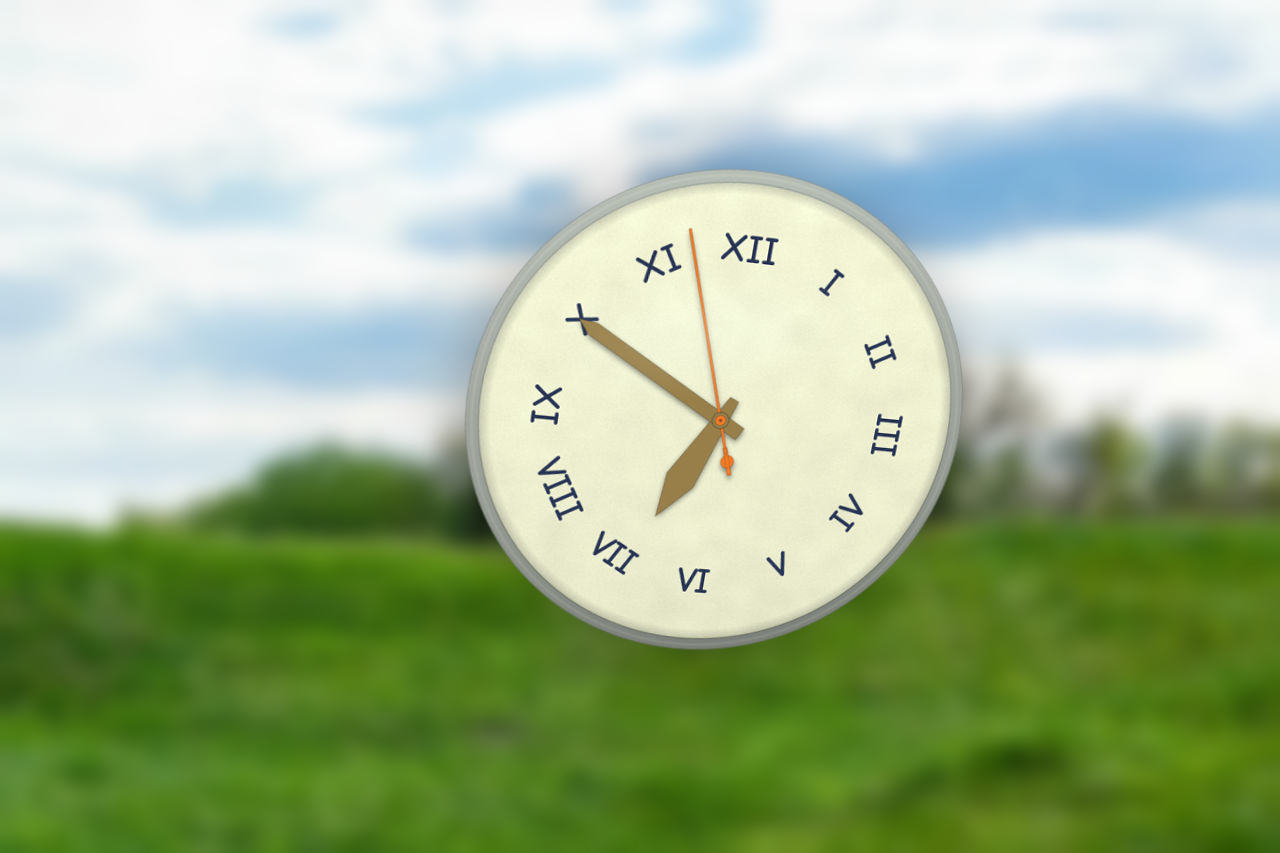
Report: {"hour": 6, "minute": 49, "second": 57}
